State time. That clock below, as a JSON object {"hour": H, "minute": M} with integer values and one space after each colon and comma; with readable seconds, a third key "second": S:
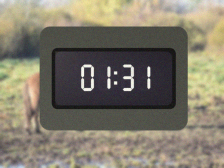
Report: {"hour": 1, "minute": 31}
